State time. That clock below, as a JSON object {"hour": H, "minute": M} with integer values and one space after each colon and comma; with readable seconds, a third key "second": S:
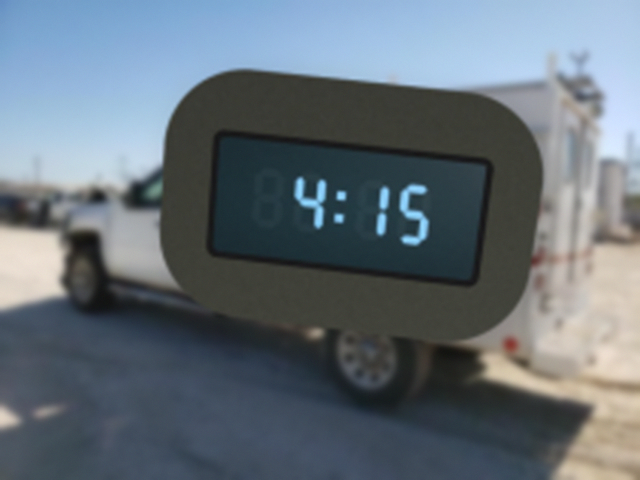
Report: {"hour": 4, "minute": 15}
